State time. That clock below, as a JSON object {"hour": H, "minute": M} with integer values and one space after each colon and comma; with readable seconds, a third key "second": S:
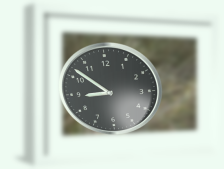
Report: {"hour": 8, "minute": 52}
